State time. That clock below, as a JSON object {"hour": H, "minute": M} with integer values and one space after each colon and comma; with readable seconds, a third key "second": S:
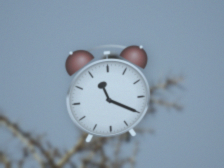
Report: {"hour": 11, "minute": 20}
